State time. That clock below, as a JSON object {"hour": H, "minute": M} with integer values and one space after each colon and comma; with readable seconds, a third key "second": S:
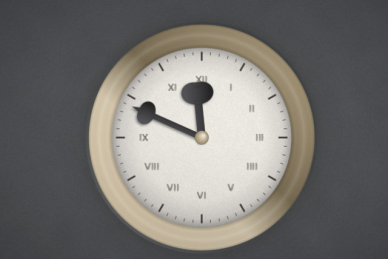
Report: {"hour": 11, "minute": 49}
